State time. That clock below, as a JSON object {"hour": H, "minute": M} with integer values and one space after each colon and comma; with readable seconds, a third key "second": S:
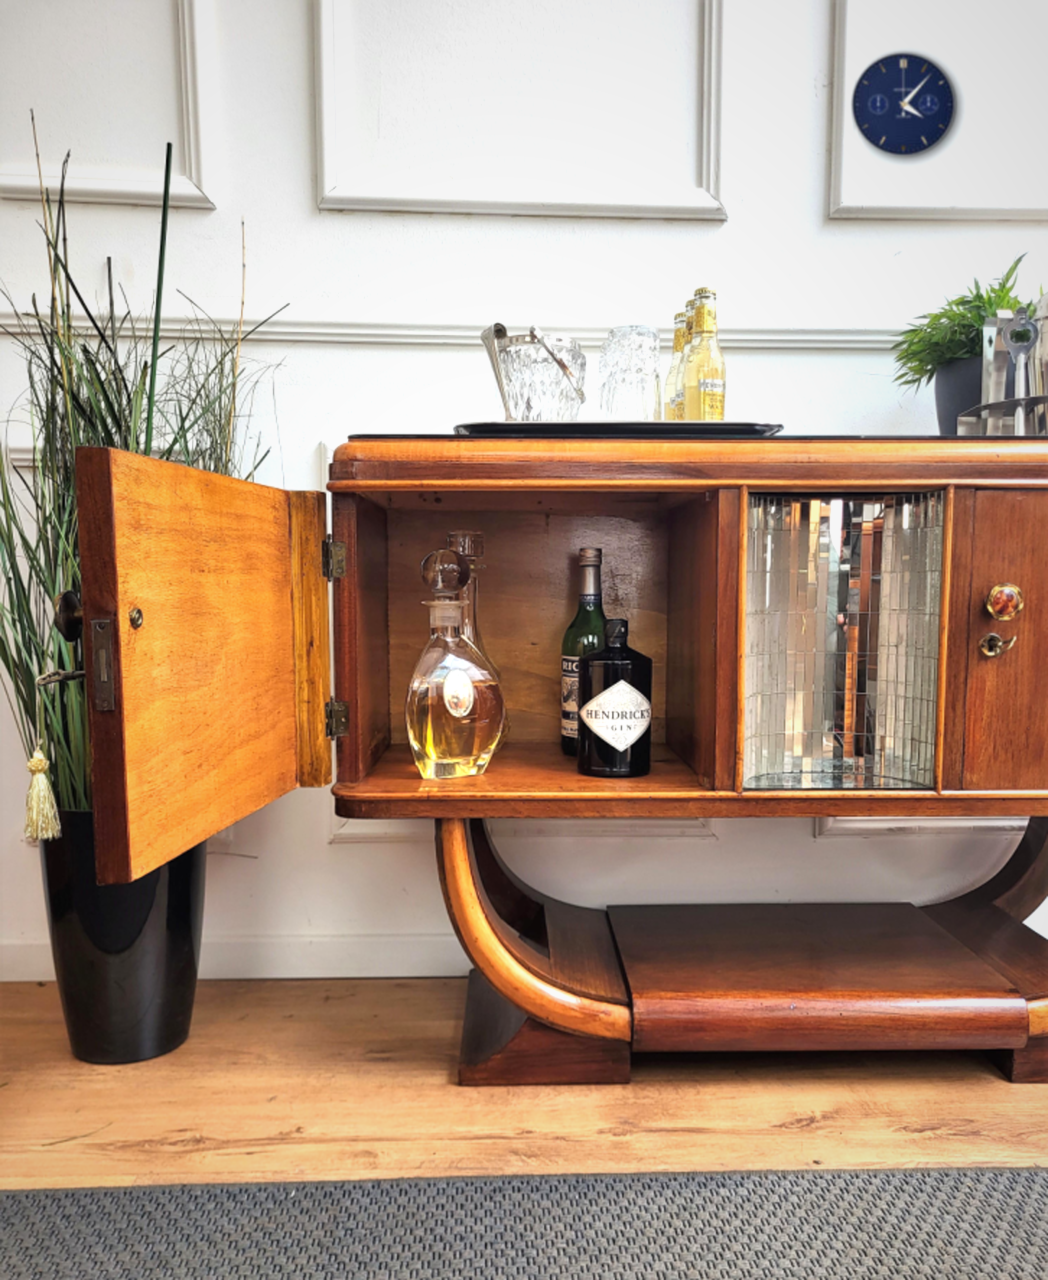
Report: {"hour": 4, "minute": 7}
